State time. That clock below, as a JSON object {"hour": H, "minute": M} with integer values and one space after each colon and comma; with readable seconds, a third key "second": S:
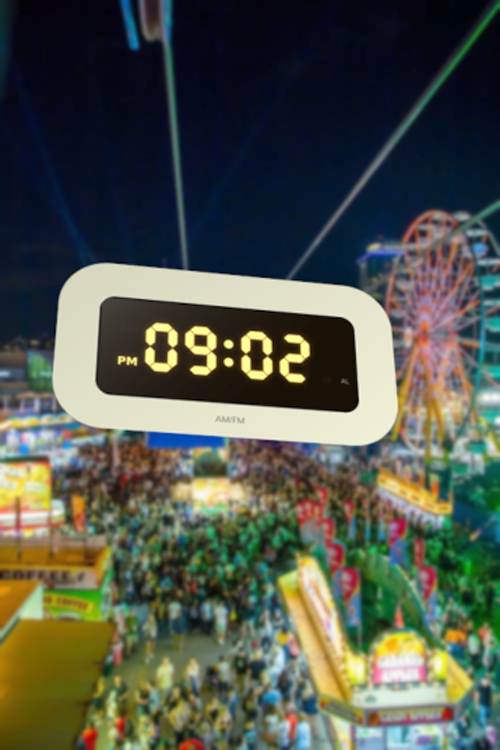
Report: {"hour": 9, "minute": 2}
